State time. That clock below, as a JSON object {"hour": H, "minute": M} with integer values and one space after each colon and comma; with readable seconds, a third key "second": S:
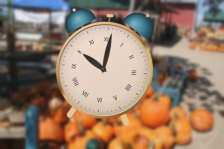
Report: {"hour": 10, "minute": 1}
